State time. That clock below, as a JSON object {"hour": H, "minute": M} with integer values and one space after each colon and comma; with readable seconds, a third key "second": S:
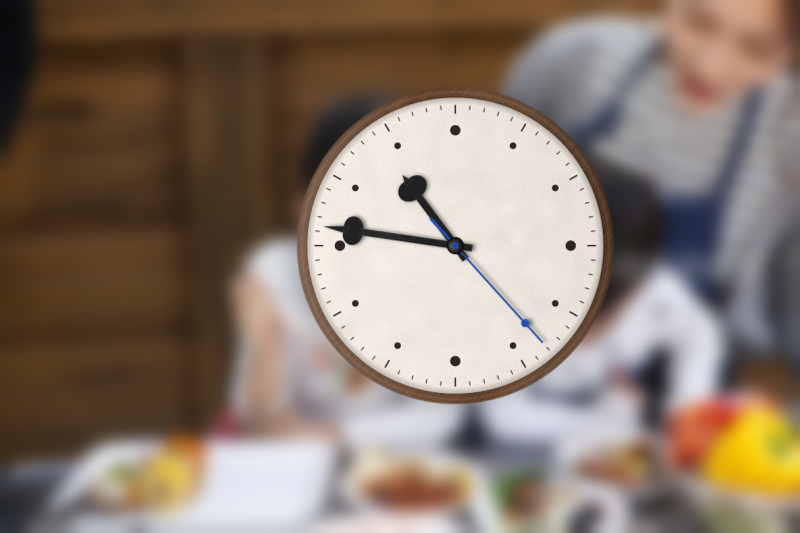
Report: {"hour": 10, "minute": 46, "second": 23}
